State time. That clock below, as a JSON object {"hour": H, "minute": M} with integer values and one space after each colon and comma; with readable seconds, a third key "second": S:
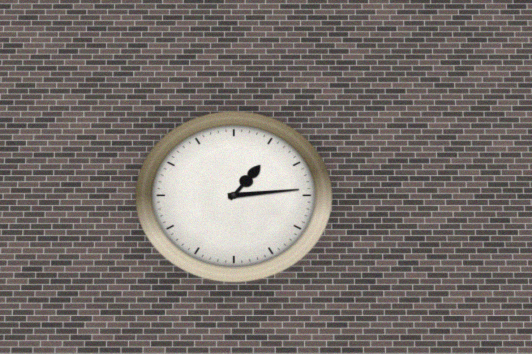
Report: {"hour": 1, "minute": 14}
